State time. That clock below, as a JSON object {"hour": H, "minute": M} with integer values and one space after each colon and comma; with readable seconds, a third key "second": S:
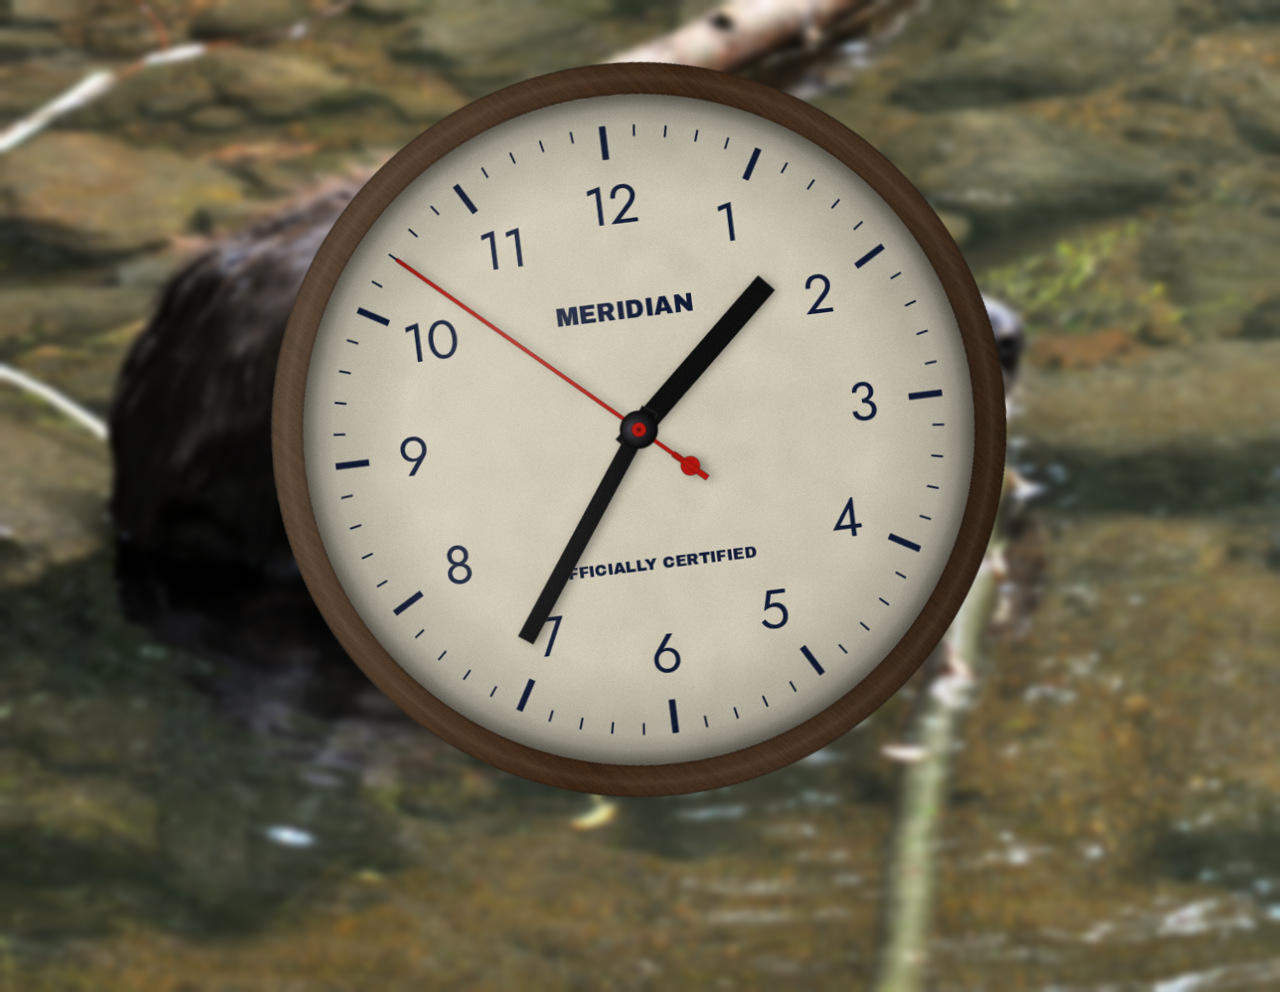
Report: {"hour": 1, "minute": 35, "second": 52}
